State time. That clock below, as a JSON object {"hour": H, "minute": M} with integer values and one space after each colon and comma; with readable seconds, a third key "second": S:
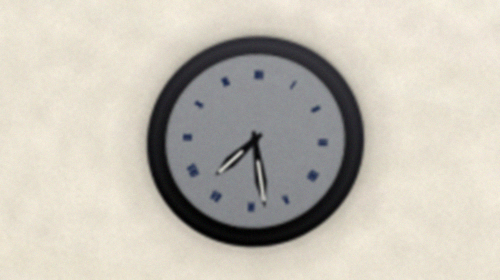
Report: {"hour": 7, "minute": 28}
